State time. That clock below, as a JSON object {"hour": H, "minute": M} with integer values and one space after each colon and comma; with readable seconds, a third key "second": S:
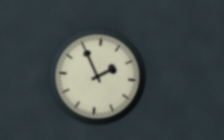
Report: {"hour": 1, "minute": 55}
